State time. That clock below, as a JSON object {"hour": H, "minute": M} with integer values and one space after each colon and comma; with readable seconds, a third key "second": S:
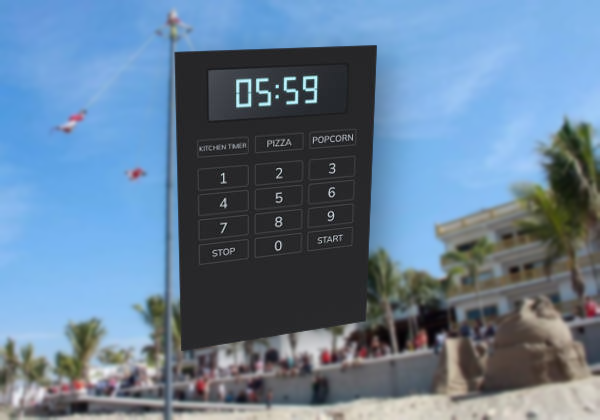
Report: {"hour": 5, "minute": 59}
